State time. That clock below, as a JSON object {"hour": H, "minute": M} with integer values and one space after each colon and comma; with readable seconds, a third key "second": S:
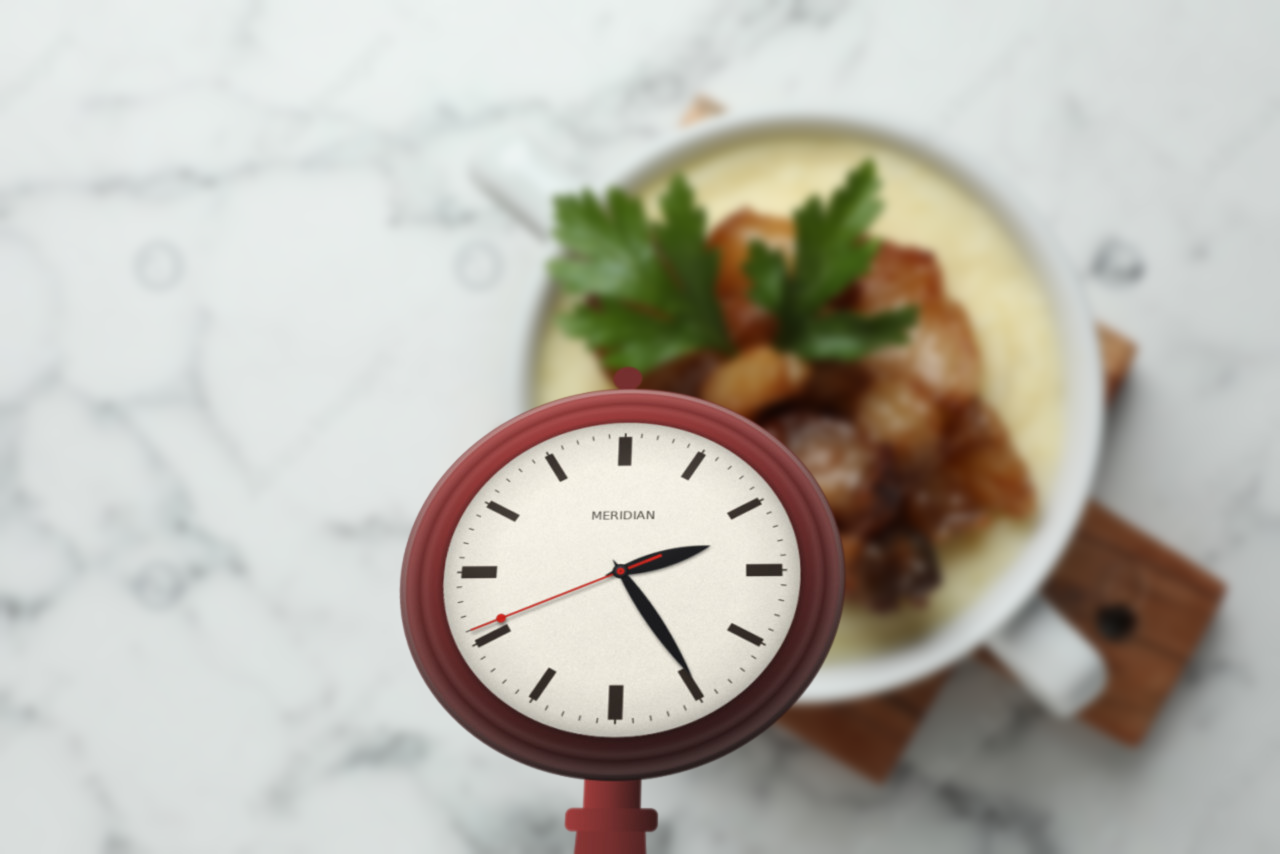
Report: {"hour": 2, "minute": 24, "second": 41}
